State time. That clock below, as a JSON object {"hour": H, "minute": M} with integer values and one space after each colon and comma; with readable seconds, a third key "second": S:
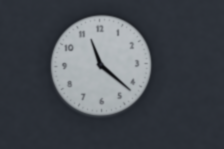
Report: {"hour": 11, "minute": 22}
